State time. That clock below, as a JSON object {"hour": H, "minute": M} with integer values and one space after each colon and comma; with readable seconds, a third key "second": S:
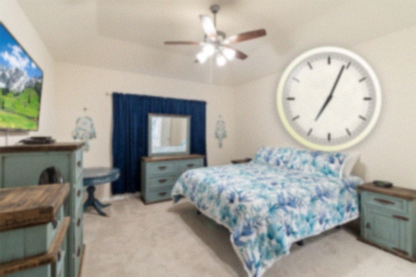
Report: {"hour": 7, "minute": 4}
